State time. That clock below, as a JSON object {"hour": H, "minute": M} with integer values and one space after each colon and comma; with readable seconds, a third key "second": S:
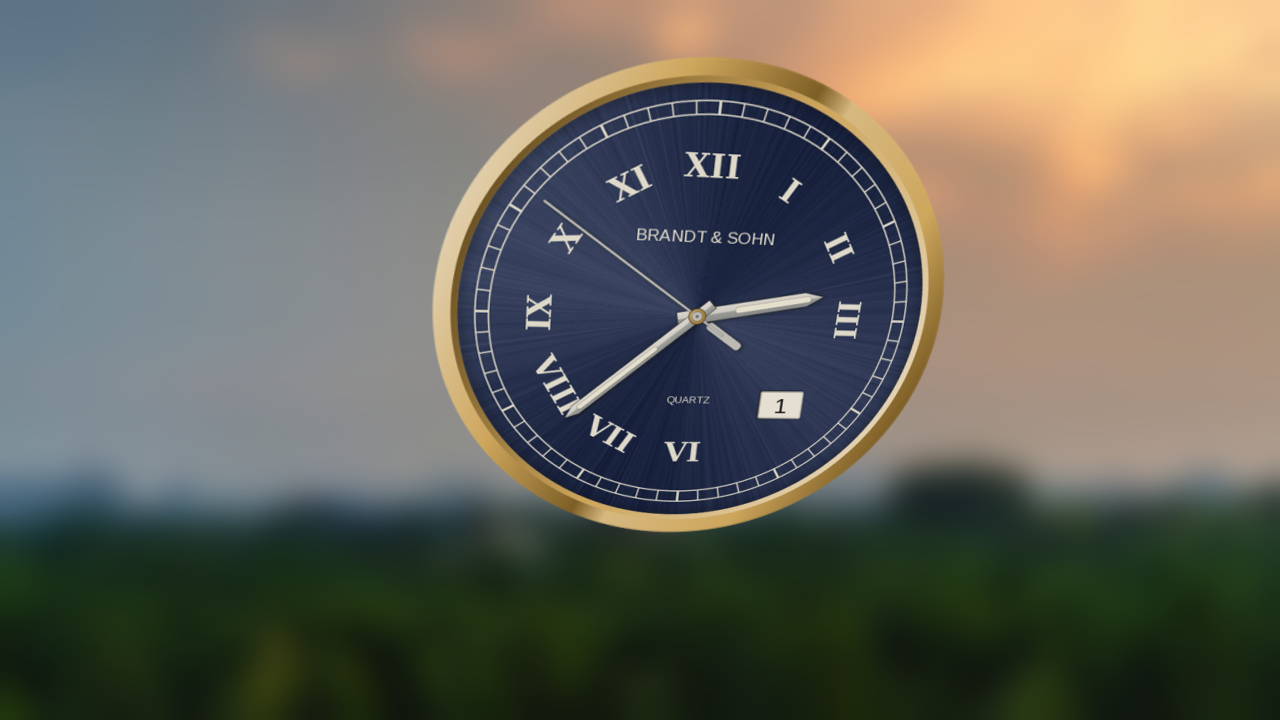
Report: {"hour": 2, "minute": 37, "second": 51}
